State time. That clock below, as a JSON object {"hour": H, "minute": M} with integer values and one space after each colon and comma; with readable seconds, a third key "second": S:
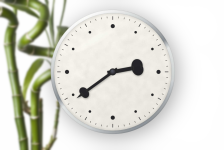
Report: {"hour": 2, "minute": 39}
